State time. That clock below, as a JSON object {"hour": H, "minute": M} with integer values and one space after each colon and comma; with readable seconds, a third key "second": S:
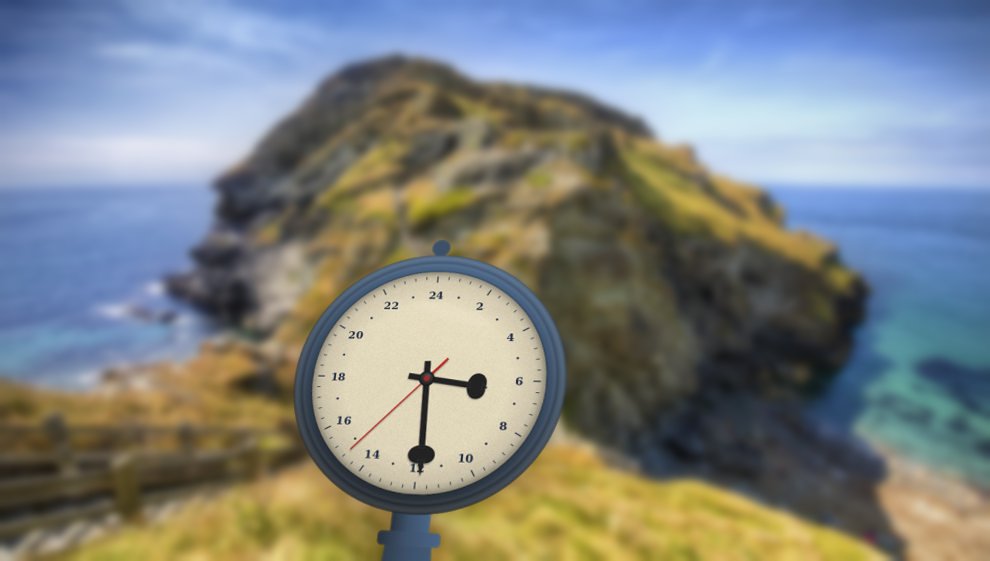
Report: {"hour": 6, "minute": 29, "second": 37}
